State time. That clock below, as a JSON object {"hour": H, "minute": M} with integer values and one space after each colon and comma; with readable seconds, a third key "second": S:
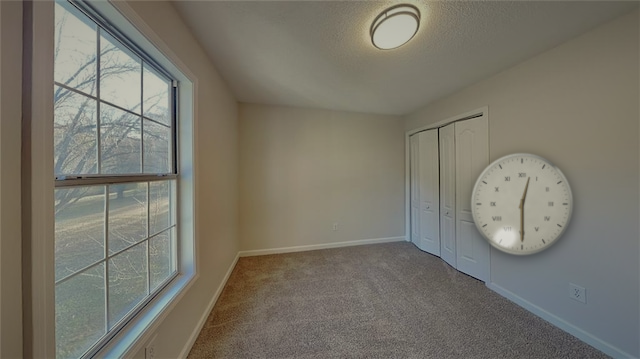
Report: {"hour": 12, "minute": 30}
